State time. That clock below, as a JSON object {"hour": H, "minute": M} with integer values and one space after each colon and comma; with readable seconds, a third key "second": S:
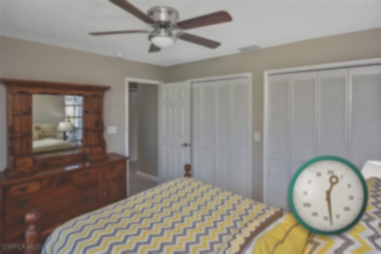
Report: {"hour": 12, "minute": 28}
